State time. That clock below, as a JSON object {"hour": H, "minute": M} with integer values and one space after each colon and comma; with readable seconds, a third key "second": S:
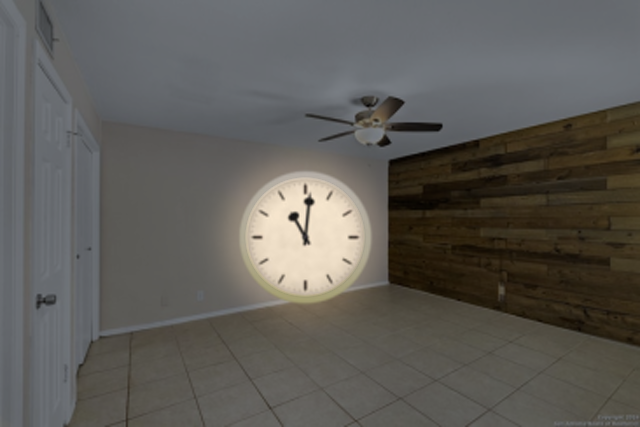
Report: {"hour": 11, "minute": 1}
